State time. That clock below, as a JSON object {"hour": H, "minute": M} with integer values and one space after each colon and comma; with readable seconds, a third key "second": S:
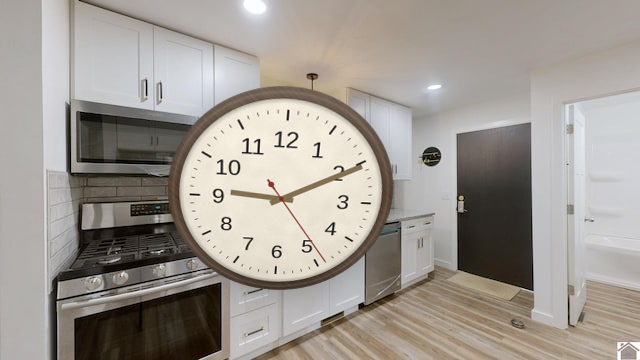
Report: {"hour": 9, "minute": 10, "second": 24}
